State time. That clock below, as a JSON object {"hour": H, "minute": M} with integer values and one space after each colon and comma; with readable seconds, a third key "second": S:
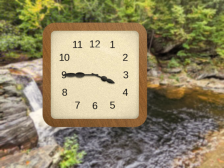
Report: {"hour": 3, "minute": 45}
